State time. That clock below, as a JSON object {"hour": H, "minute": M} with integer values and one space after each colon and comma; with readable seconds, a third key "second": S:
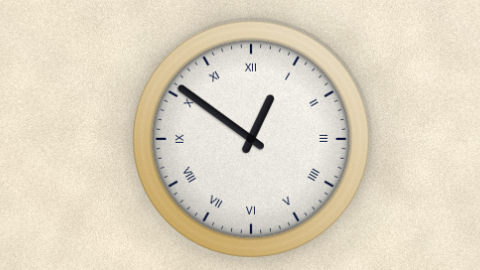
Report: {"hour": 12, "minute": 51}
